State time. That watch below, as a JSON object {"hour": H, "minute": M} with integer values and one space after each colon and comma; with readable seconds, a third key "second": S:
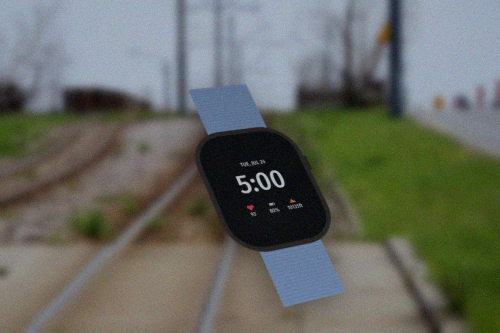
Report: {"hour": 5, "minute": 0}
